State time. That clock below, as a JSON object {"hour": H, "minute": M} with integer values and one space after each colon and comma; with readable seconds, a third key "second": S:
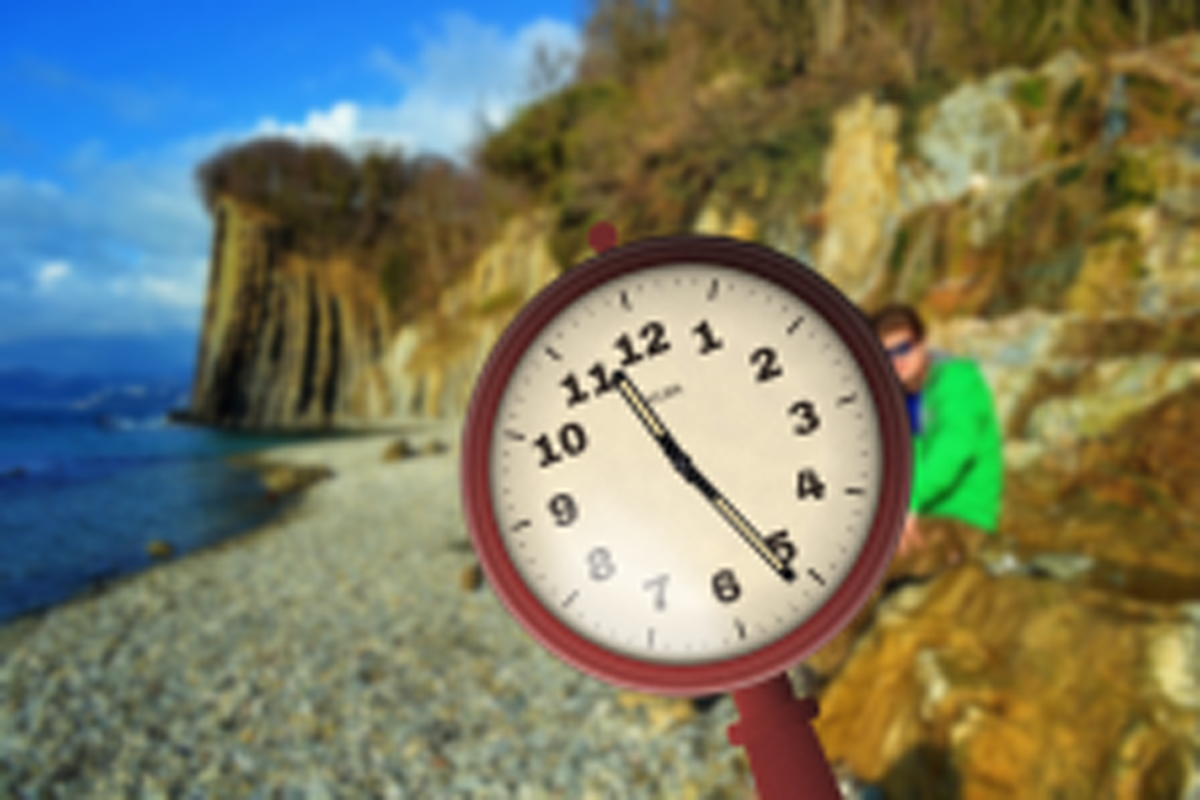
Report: {"hour": 11, "minute": 26}
